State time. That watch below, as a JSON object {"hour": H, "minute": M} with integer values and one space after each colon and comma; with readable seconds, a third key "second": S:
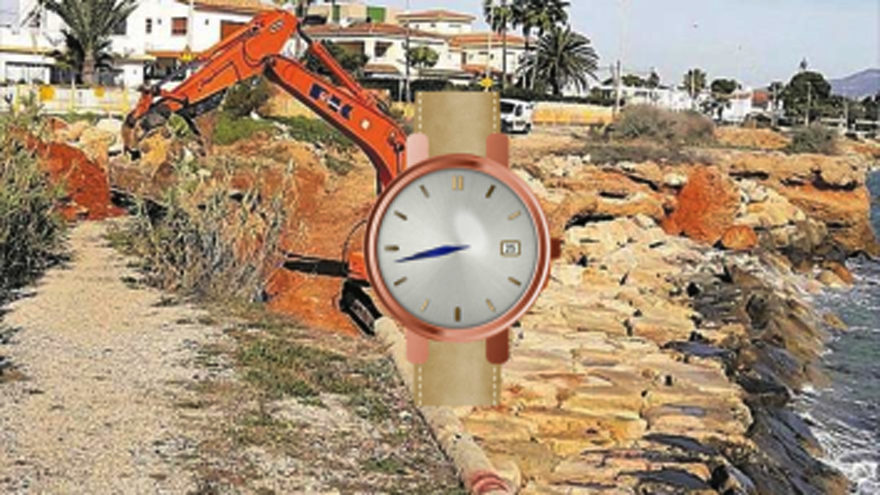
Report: {"hour": 8, "minute": 43}
